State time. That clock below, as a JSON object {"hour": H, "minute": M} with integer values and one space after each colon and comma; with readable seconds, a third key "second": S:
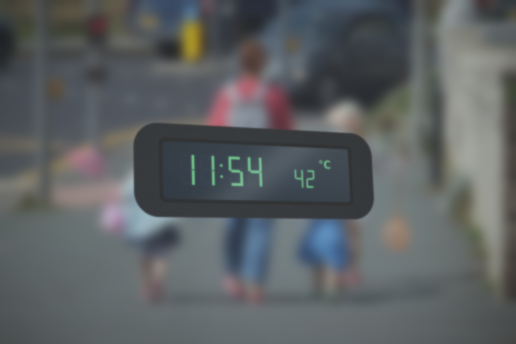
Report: {"hour": 11, "minute": 54}
